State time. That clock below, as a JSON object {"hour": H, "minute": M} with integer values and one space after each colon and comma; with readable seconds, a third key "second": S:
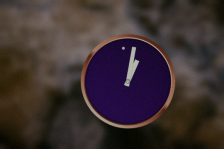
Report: {"hour": 1, "minute": 3}
